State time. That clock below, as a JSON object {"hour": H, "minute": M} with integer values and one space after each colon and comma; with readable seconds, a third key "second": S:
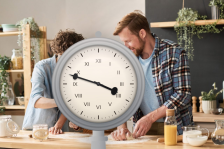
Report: {"hour": 3, "minute": 48}
